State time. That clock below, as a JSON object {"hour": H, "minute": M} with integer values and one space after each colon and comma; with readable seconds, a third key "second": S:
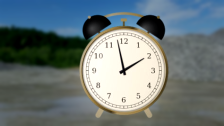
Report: {"hour": 1, "minute": 58}
